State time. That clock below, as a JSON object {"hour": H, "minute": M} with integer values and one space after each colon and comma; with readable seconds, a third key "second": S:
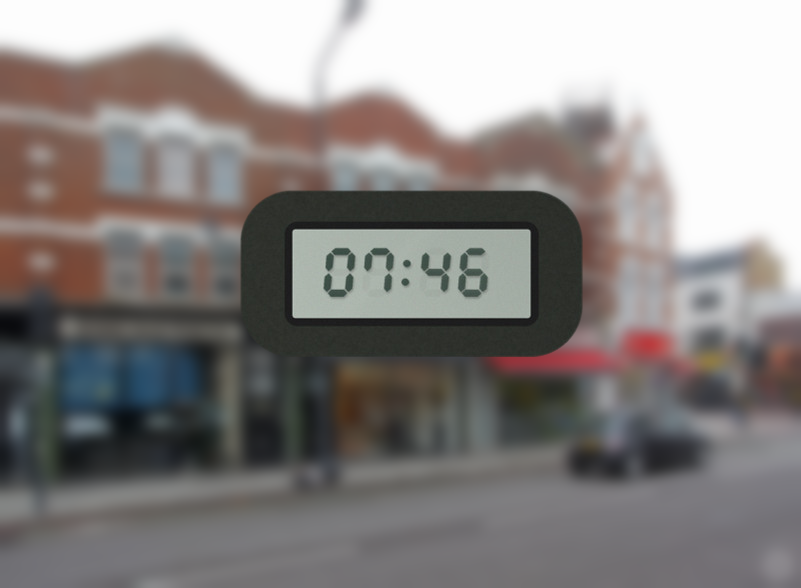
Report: {"hour": 7, "minute": 46}
